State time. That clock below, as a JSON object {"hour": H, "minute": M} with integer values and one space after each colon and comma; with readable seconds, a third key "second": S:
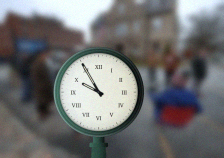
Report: {"hour": 9, "minute": 55}
